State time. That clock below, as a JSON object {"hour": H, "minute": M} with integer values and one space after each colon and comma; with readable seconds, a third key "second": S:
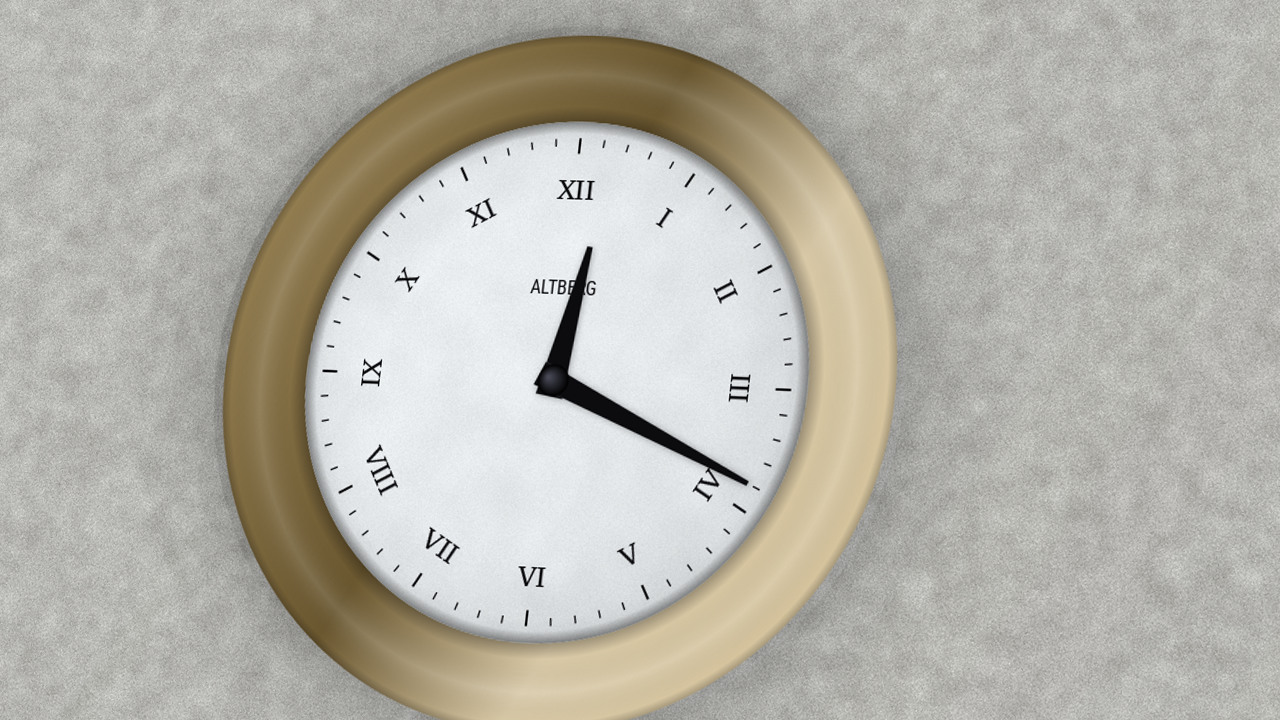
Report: {"hour": 12, "minute": 19}
